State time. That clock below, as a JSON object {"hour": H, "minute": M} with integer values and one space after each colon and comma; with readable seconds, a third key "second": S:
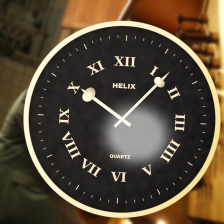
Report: {"hour": 10, "minute": 7}
